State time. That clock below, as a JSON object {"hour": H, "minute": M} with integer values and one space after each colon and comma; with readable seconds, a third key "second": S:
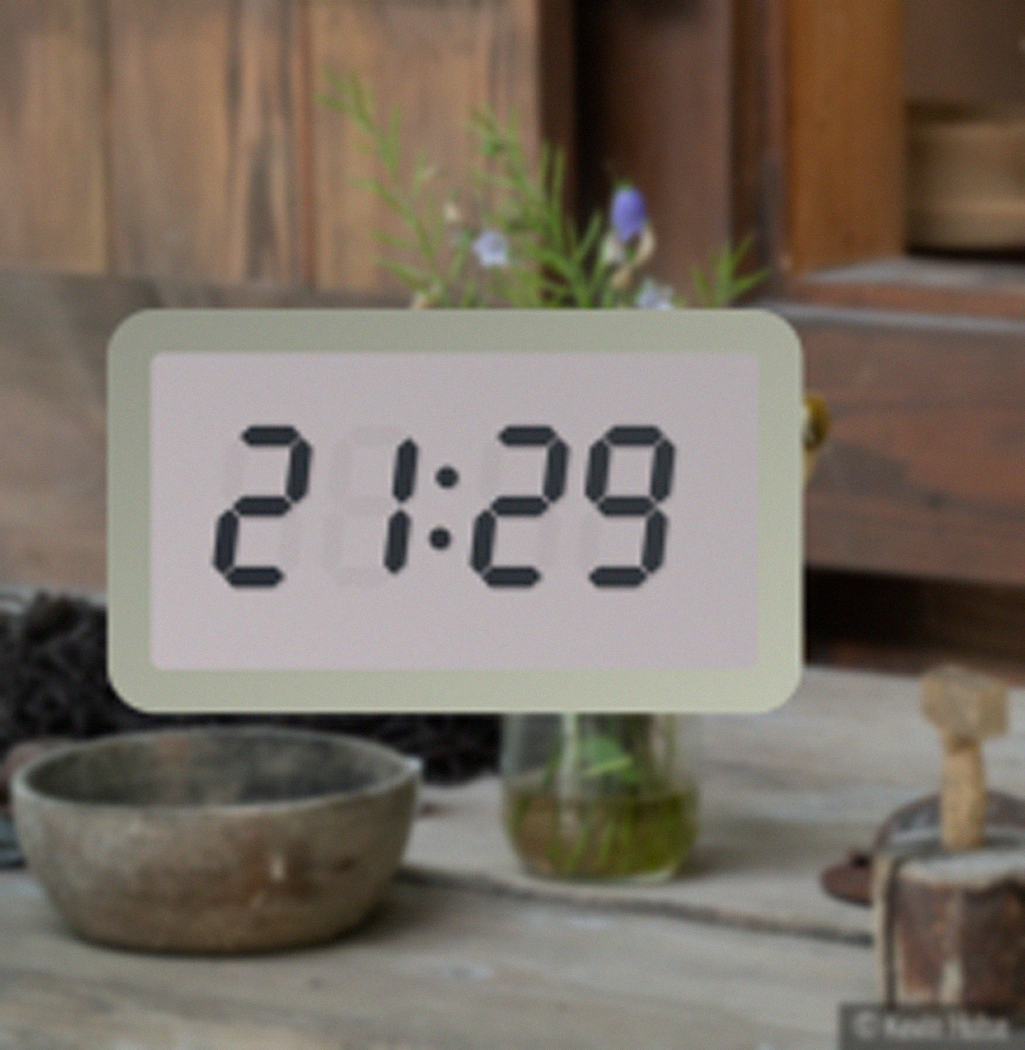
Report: {"hour": 21, "minute": 29}
